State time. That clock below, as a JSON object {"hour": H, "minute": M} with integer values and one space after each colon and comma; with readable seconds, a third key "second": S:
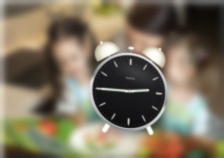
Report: {"hour": 2, "minute": 45}
